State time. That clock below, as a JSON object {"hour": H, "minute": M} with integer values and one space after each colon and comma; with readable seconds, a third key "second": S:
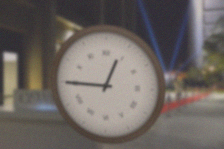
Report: {"hour": 12, "minute": 45}
